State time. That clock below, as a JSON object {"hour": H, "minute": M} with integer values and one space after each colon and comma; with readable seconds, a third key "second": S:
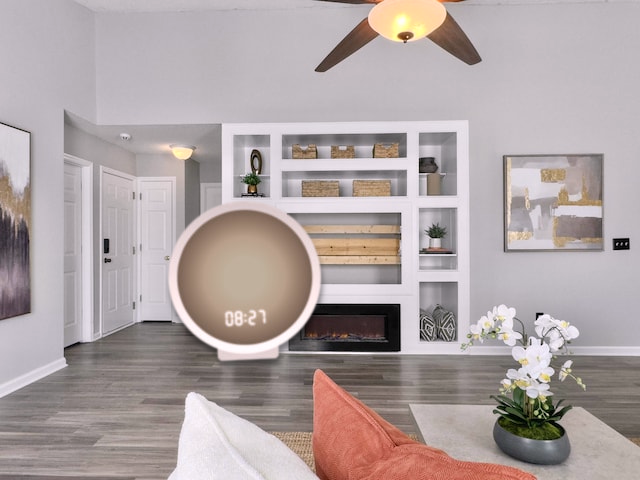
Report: {"hour": 8, "minute": 27}
